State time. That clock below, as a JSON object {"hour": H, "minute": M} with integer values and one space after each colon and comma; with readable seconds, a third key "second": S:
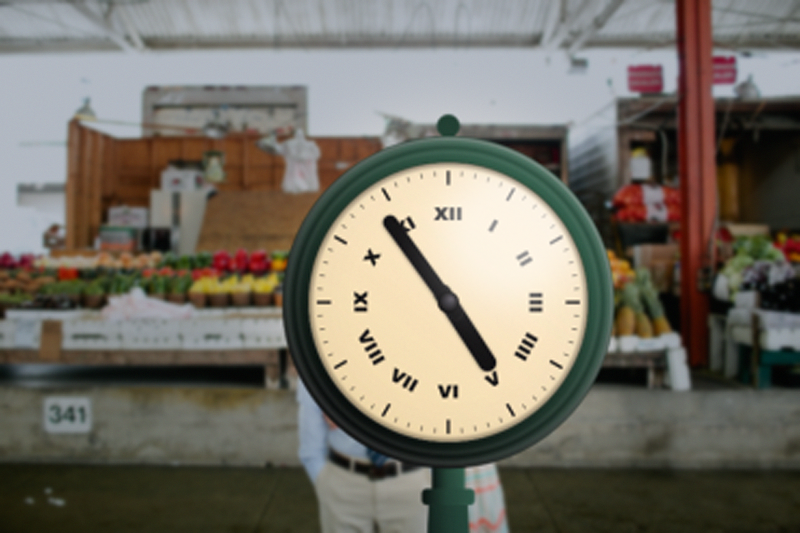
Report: {"hour": 4, "minute": 54}
